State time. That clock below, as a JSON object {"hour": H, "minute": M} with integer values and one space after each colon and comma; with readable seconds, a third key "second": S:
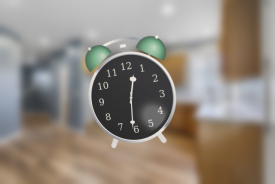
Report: {"hour": 12, "minute": 31}
